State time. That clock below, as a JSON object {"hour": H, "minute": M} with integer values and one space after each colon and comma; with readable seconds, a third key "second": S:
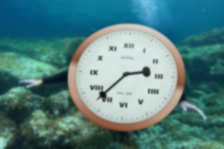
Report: {"hour": 2, "minute": 37}
